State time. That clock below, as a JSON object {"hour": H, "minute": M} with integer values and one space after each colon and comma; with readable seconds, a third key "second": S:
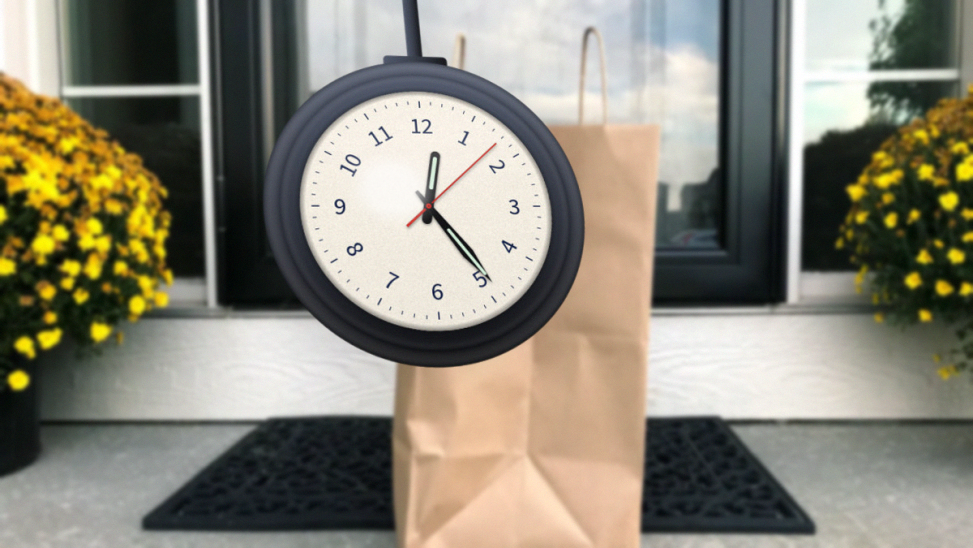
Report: {"hour": 12, "minute": 24, "second": 8}
